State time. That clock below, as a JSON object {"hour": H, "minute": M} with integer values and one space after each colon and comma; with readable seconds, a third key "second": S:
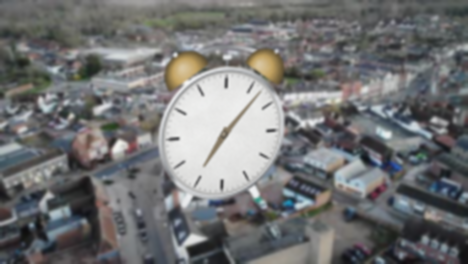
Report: {"hour": 7, "minute": 7}
